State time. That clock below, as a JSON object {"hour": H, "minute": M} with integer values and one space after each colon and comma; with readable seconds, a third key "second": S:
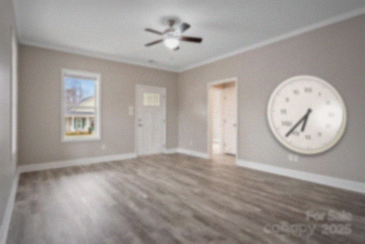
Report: {"hour": 6, "minute": 37}
